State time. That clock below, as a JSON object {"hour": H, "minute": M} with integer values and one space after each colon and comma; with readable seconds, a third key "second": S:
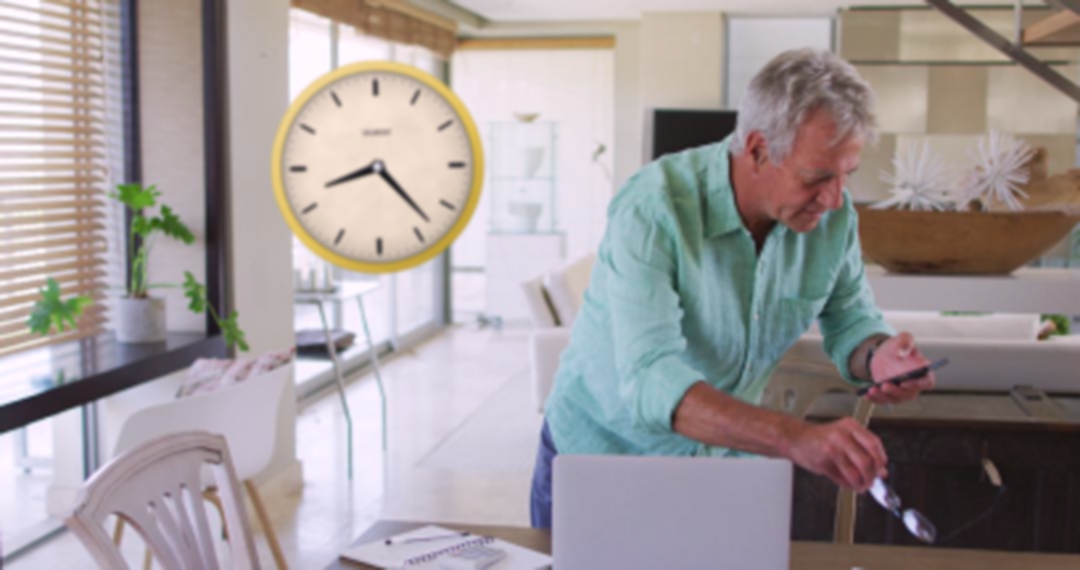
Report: {"hour": 8, "minute": 23}
